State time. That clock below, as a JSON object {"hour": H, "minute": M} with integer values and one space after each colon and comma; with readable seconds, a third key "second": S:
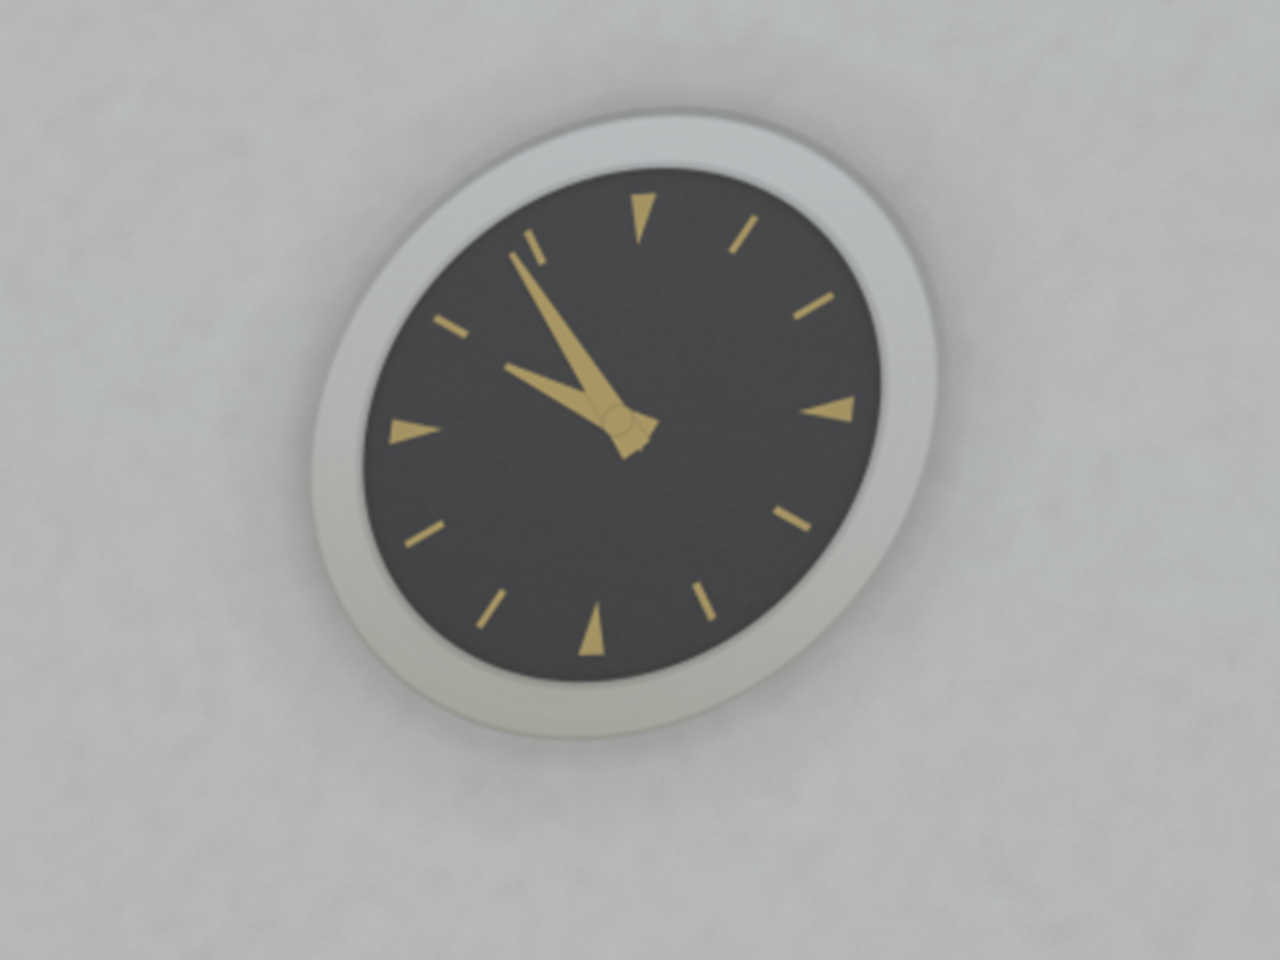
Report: {"hour": 9, "minute": 54}
